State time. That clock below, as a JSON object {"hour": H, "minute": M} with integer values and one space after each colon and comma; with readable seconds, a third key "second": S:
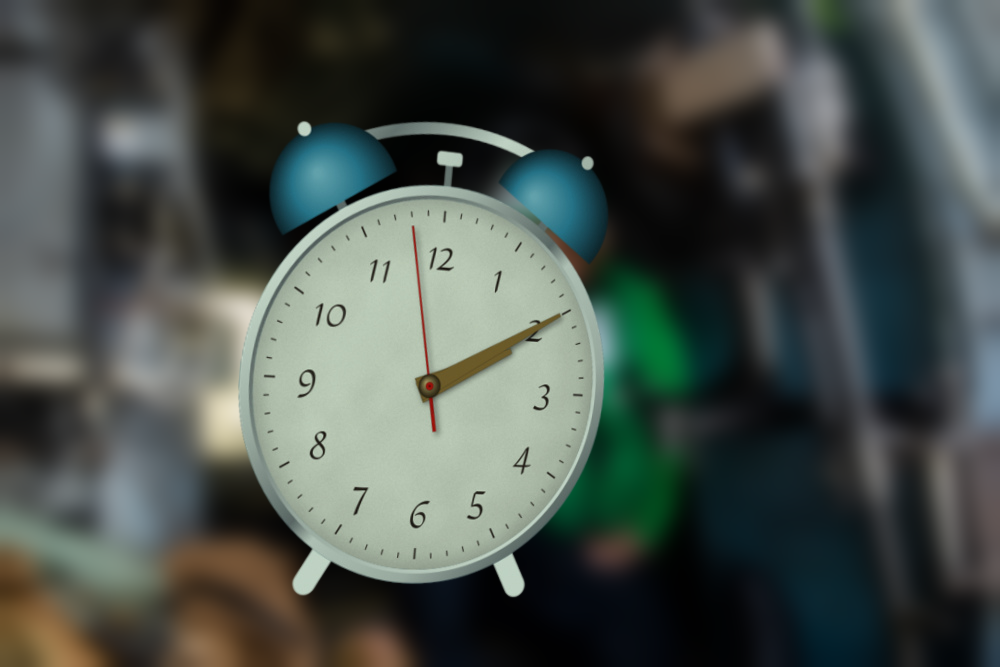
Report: {"hour": 2, "minute": 9, "second": 58}
